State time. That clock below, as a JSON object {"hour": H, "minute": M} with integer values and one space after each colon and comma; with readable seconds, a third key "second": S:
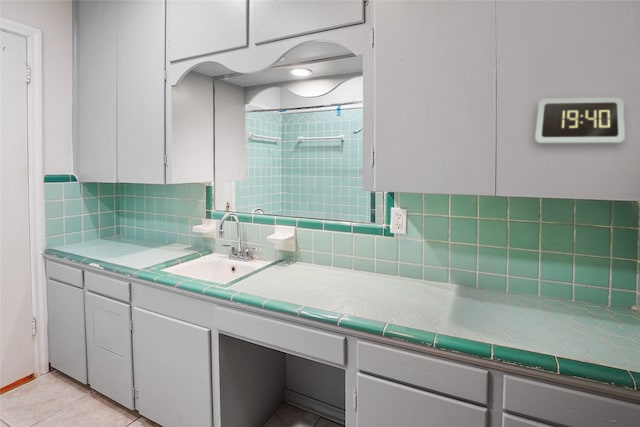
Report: {"hour": 19, "minute": 40}
